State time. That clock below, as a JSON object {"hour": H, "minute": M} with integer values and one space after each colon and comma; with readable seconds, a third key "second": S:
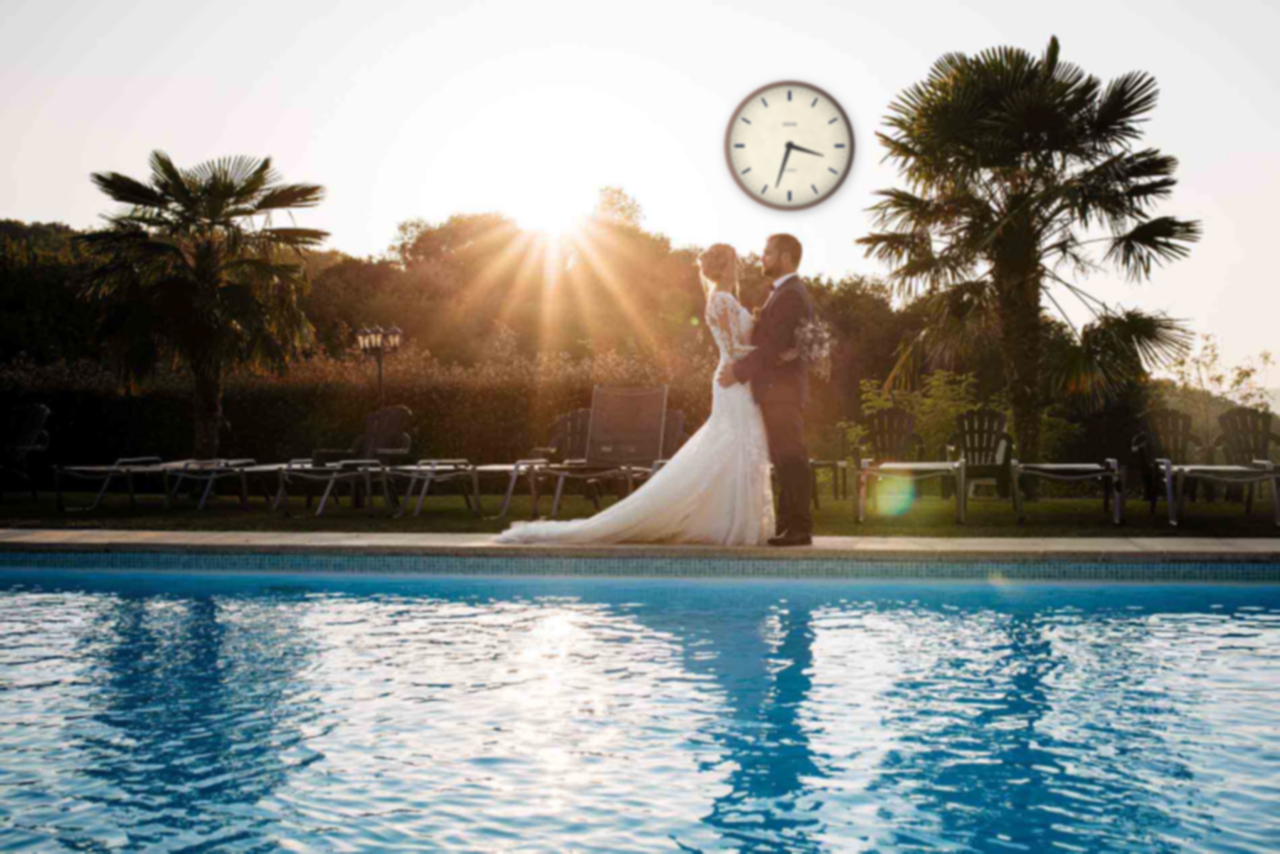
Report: {"hour": 3, "minute": 33}
